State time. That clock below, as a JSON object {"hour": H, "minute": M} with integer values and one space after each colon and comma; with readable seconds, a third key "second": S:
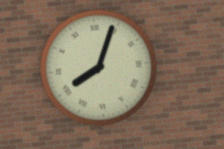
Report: {"hour": 8, "minute": 4}
